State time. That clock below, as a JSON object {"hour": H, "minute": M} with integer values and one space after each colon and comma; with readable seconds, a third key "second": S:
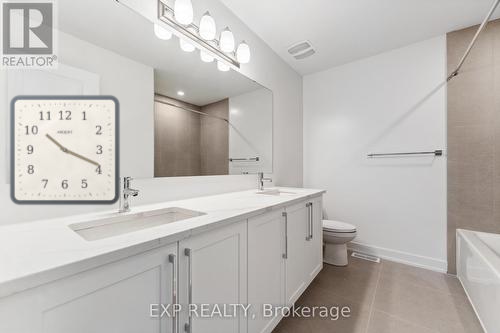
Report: {"hour": 10, "minute": 19}
